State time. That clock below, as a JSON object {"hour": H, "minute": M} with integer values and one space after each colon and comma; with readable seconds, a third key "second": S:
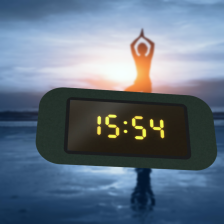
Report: {"hour": 15, "minute": 54}
